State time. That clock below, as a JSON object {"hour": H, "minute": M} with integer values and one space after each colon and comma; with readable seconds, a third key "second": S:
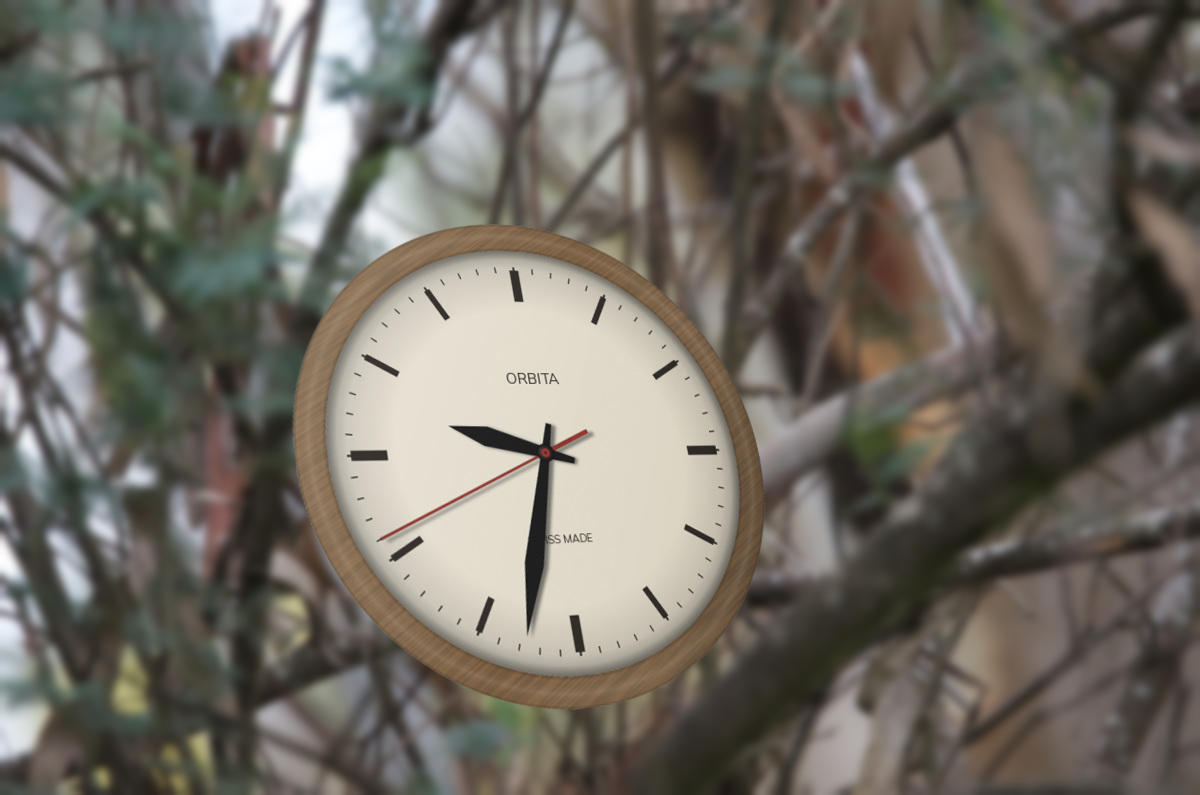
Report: {"hour": 9, "minute": 32, "second": 41}
